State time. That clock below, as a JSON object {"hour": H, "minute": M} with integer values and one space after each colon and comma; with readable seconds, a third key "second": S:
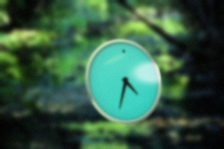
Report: {"hour": 4, "minute": 33}
